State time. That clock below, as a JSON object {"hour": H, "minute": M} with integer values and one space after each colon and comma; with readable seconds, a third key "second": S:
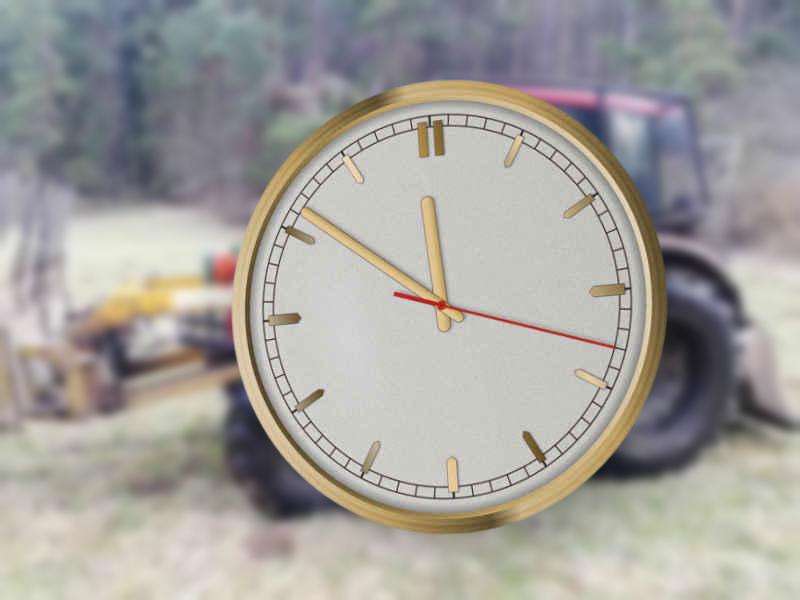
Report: {"hour": 11, "minute": 51, "second": 18}
